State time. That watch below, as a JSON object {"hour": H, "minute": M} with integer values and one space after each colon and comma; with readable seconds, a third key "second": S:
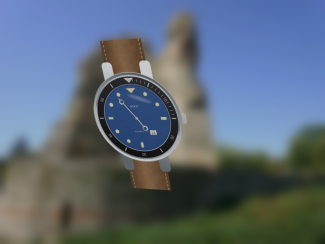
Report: {"hour": 4, "minute": 54}
